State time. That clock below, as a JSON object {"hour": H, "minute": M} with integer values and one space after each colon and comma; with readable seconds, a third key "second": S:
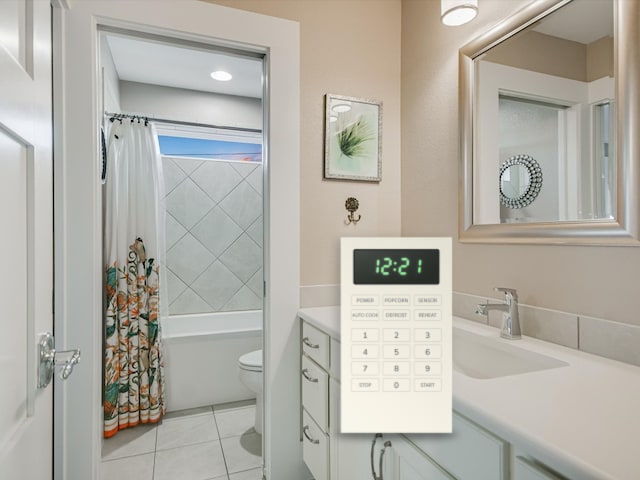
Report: {"hour": 12, "minute": 21}
